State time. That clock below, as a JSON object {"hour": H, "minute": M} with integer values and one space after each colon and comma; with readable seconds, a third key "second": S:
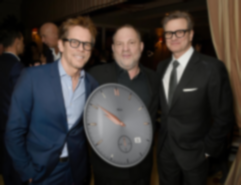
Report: {"hour": 9, "minute": 51}
